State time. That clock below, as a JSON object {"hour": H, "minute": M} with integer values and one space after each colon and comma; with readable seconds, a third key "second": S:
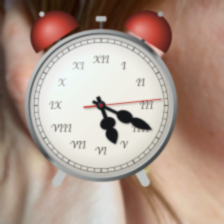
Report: {"hour": 5, "minute": 19, "second": 14}
